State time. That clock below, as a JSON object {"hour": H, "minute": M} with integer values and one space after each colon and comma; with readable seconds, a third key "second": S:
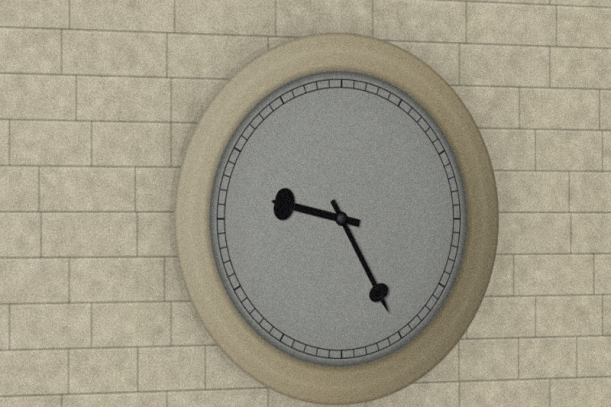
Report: {"hour": 9, "minute": 25}
